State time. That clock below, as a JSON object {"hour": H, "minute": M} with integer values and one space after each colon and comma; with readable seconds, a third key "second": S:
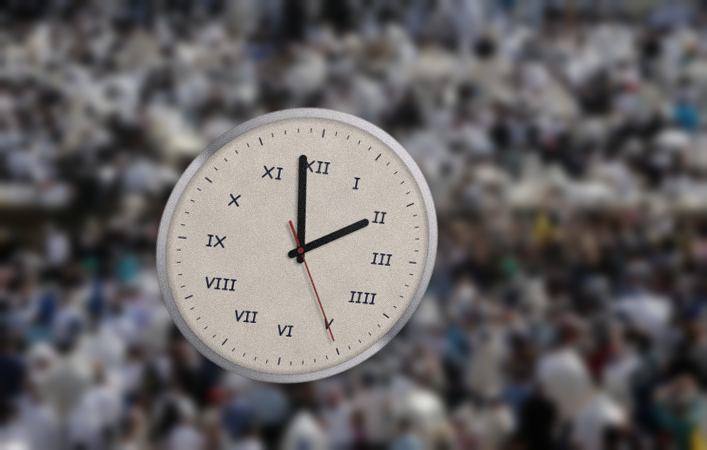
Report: {"hour": 1, "minute": 58, "second": 25}
